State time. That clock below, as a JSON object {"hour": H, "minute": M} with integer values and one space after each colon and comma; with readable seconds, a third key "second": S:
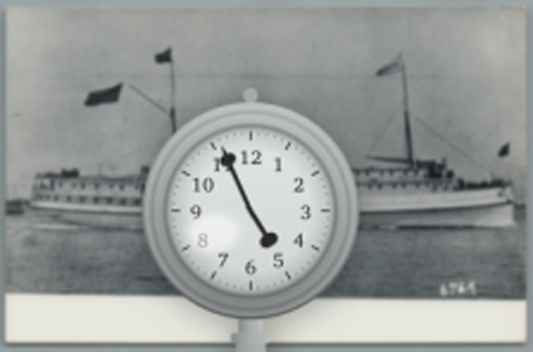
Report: {"hour": 4, "minute": 56}
